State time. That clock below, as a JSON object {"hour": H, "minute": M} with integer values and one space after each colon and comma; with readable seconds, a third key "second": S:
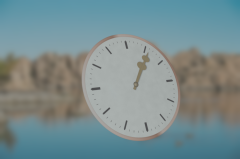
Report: {"hour": 1, "minute": 6}
